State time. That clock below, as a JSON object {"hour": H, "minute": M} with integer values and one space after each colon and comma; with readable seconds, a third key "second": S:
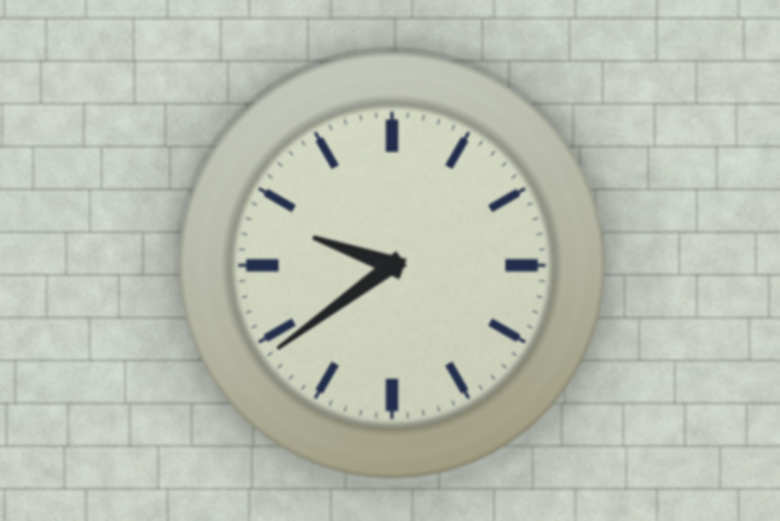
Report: {"hour": 9, "minute": 39}
